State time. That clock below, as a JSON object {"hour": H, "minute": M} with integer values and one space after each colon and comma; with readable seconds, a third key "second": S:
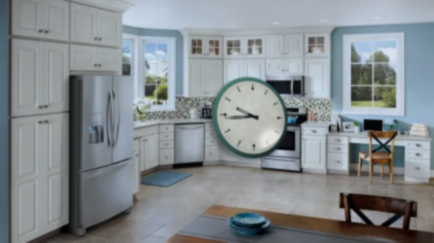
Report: {"hour": 9, "minute": 44}
